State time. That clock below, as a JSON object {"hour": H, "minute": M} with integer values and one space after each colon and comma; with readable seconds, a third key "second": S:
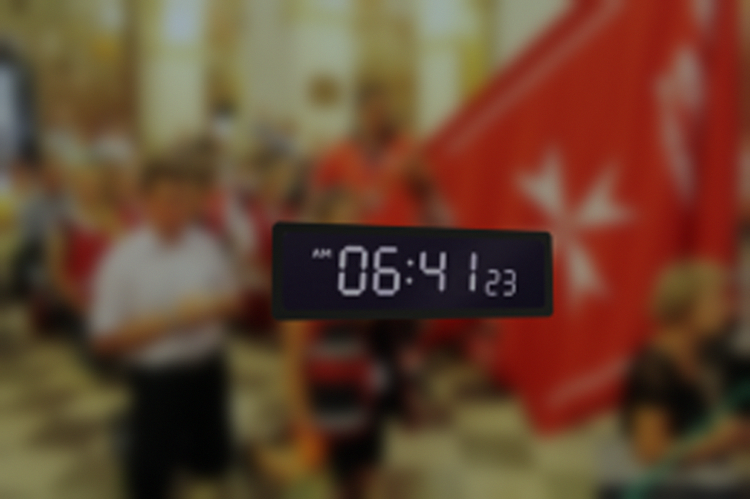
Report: {"hour": 6, "minute": 41, "second": 23}
